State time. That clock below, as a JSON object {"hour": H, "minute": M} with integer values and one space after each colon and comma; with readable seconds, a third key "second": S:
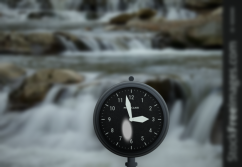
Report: {"hour": 2, "minute": 58}
